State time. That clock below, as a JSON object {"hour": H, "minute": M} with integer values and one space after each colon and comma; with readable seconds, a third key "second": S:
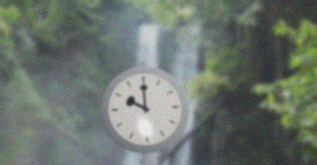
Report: {"hour": 10, "minute": 0}
